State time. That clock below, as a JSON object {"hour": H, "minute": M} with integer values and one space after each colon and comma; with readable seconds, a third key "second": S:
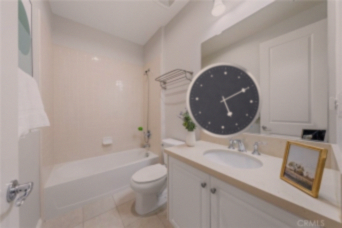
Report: {"hour": 5, "minute": 10}
